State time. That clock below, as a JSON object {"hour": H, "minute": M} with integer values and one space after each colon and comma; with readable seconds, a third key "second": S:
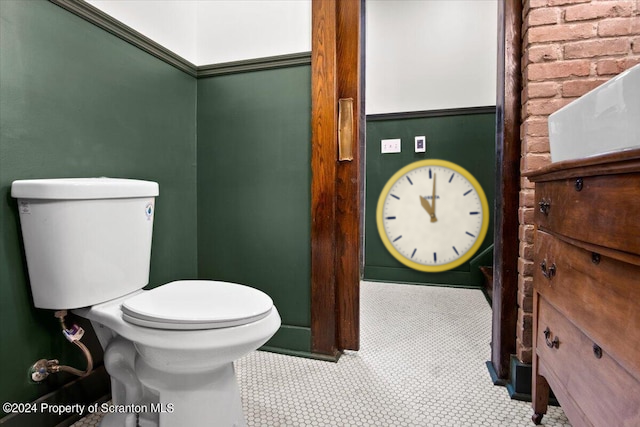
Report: {"hour": 11, "minute": 1}
